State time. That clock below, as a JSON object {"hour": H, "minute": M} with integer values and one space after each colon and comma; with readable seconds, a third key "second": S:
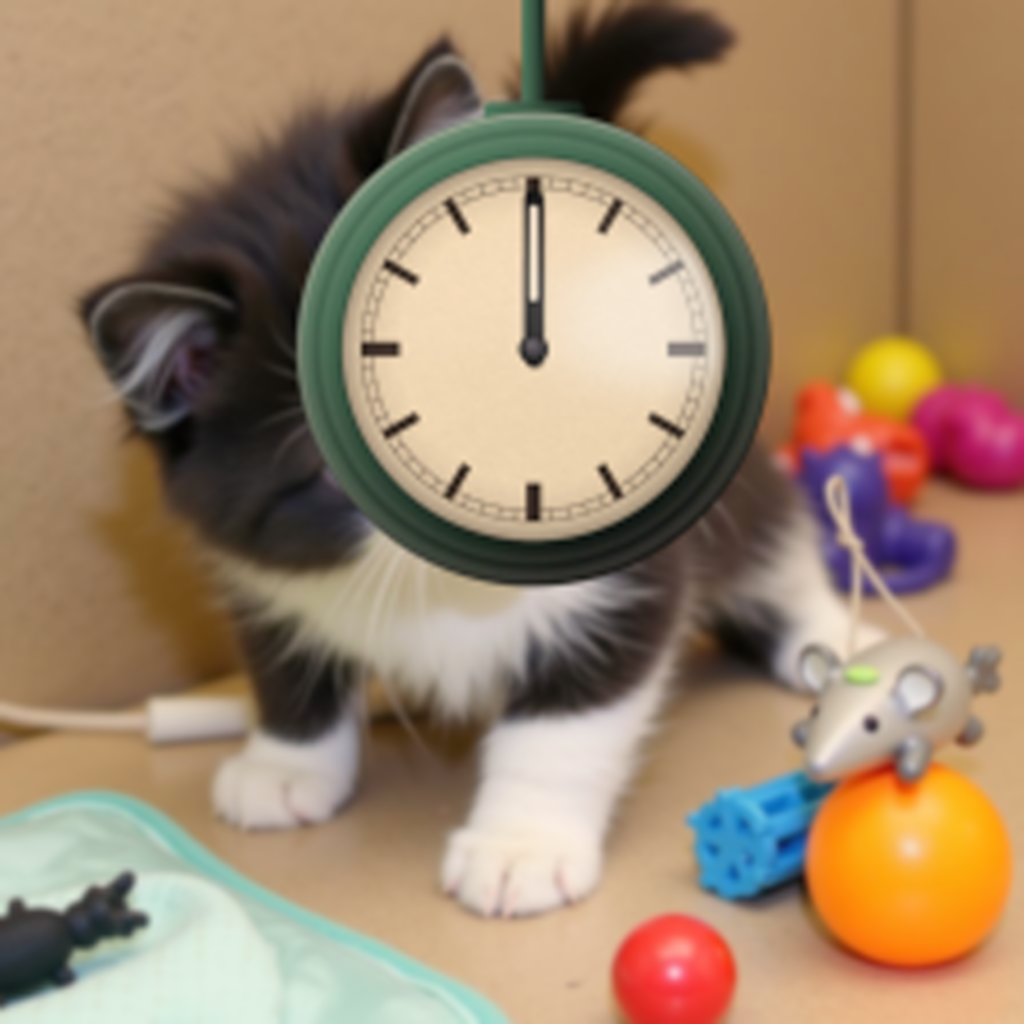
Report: {"hour": 12, "minute": 0}
